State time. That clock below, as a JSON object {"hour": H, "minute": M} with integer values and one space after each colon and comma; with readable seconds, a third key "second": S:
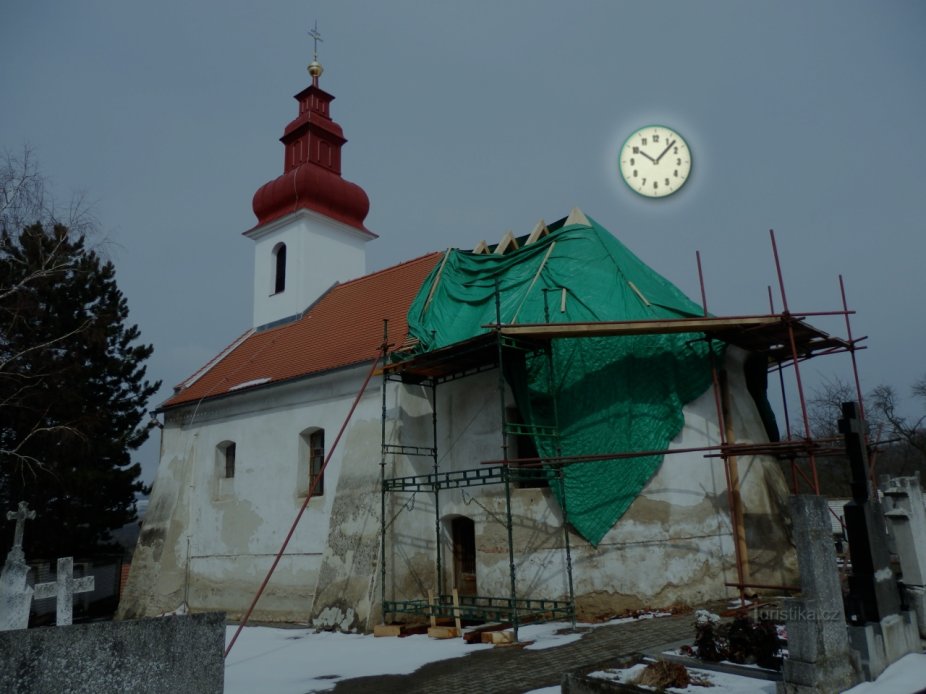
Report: {"hour": 10, "minute": 7}
